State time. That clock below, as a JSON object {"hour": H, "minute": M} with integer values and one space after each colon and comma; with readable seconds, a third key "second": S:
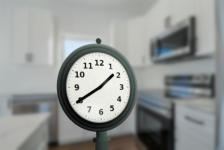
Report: {"hour": 1, "minute": 40}
